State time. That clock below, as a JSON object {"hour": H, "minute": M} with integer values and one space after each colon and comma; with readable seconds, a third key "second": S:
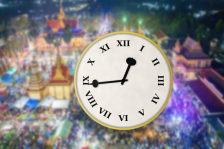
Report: {"hour": 12, "minute": 44}
